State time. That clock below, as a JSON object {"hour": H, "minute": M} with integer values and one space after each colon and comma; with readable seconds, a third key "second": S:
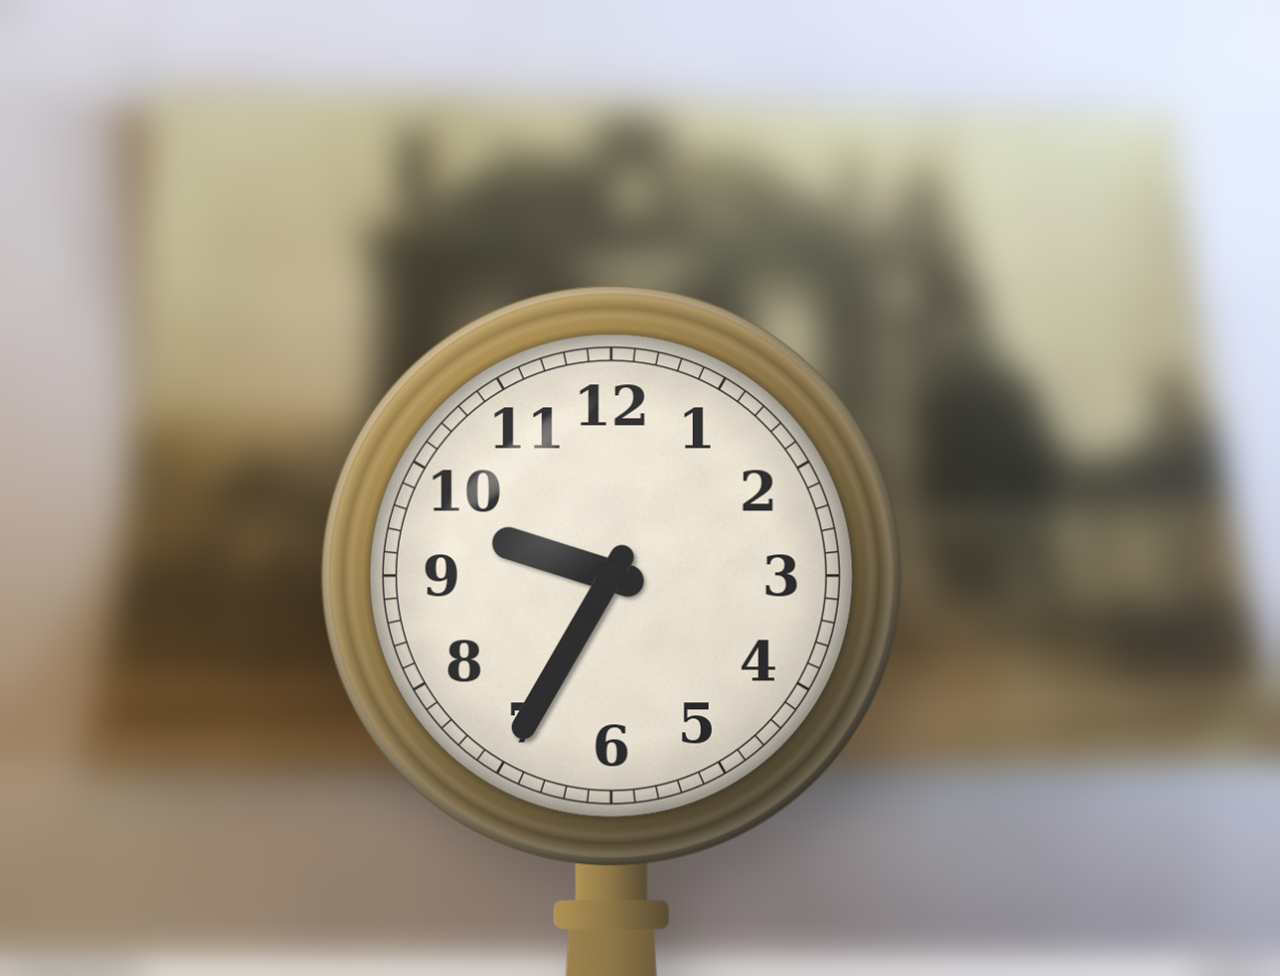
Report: {"hour": 9, "minute": 35}
